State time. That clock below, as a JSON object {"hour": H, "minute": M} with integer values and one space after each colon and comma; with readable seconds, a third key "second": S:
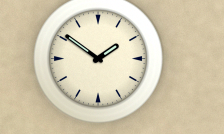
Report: {"hour": 1, "minute": 51}
